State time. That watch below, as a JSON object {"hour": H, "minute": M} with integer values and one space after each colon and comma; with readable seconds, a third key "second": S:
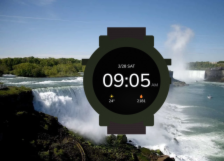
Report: {"hour": 9, "minute": 5}
